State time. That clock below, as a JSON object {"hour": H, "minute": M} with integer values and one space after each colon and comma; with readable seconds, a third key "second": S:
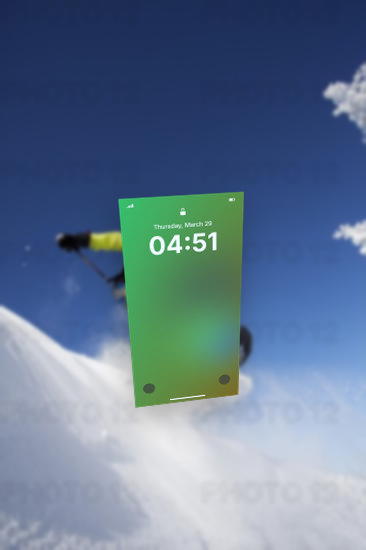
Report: {"hour": 4, "minute": 51}
